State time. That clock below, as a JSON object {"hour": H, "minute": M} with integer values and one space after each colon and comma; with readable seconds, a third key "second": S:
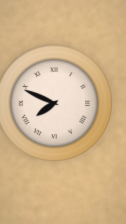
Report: {"hour": 7, "minute": 49}
